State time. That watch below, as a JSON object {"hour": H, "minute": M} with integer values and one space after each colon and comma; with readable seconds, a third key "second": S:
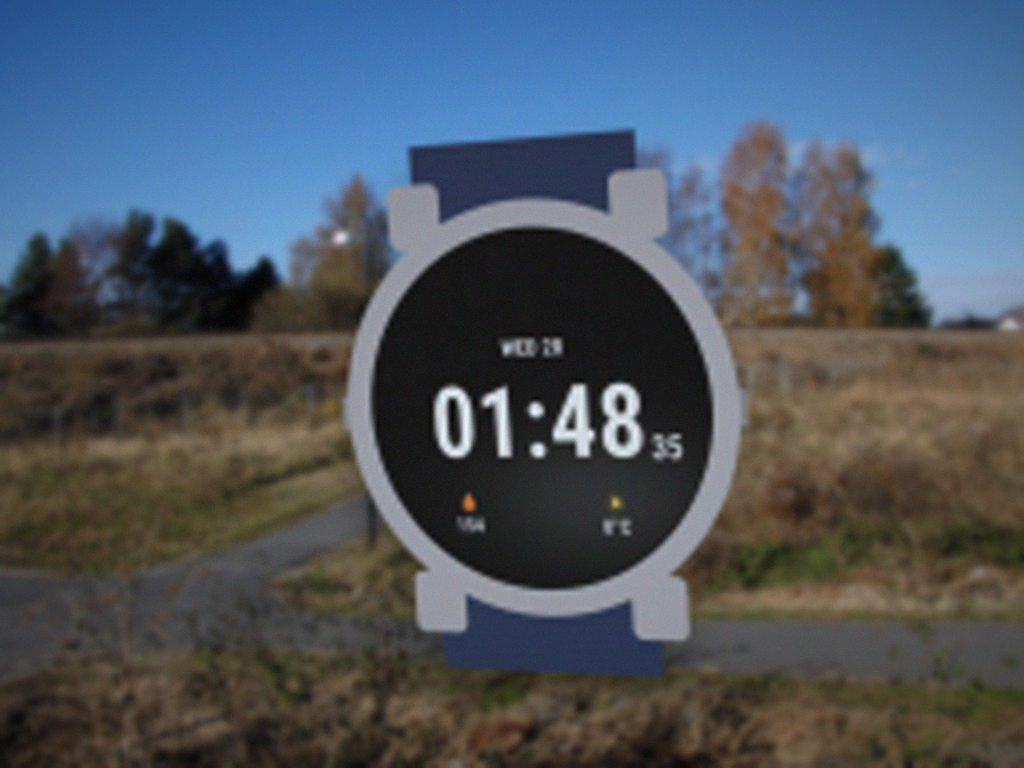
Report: {"hour": 1, "minute": 48}
